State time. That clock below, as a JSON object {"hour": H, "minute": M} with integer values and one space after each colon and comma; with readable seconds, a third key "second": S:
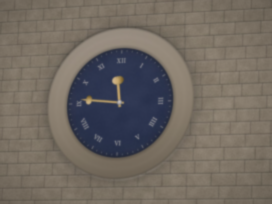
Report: {"hour": 11, "minute": 46}
